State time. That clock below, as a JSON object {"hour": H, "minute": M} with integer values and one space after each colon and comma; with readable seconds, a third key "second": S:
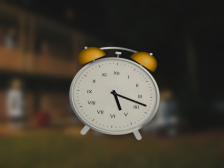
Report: {"hour": 5, "minute": 18}
